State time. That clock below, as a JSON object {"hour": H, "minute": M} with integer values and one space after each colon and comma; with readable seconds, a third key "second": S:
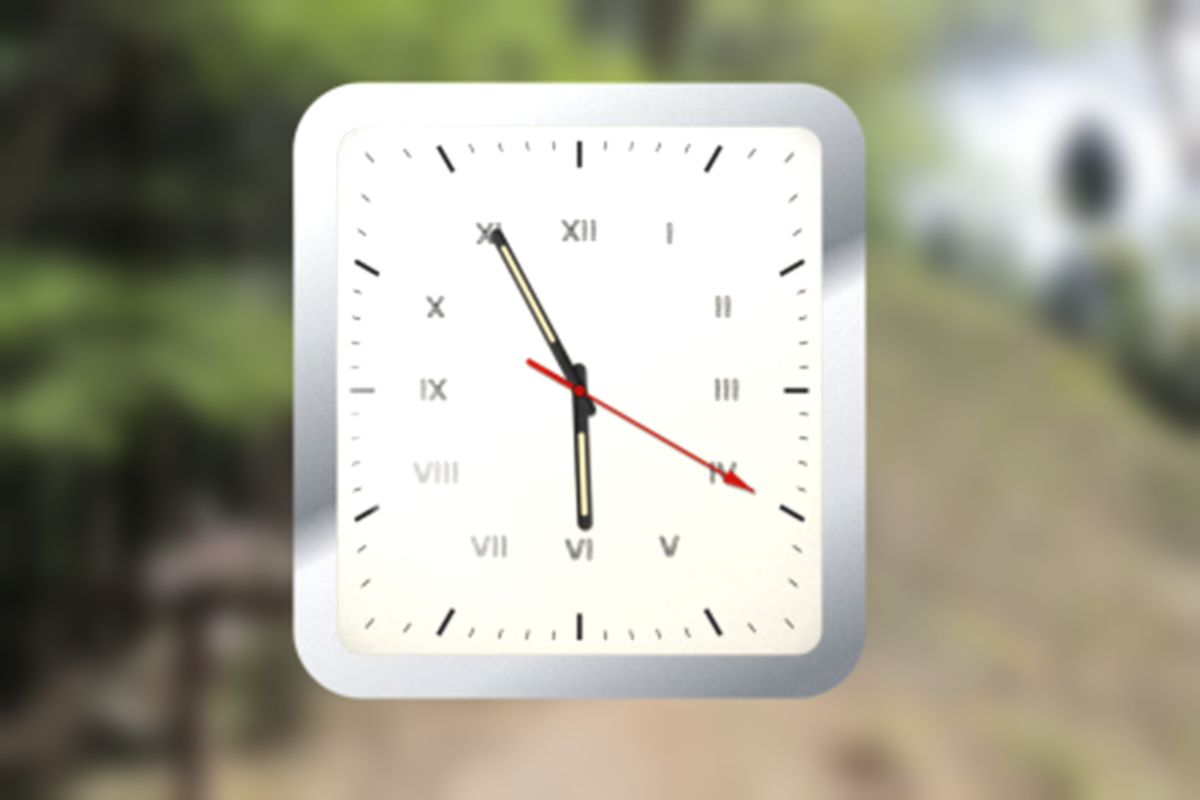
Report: {"hour": 5, "minute": 55, "second": 20}
